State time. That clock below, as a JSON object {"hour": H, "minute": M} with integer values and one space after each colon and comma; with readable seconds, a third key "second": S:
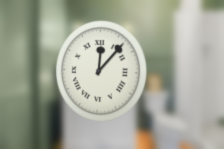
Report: {"hour": 12, "minute": 7}
